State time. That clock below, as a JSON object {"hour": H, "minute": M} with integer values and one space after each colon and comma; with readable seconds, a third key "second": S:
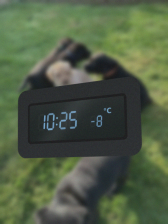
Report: {"hour": 10, "minute": 25}
